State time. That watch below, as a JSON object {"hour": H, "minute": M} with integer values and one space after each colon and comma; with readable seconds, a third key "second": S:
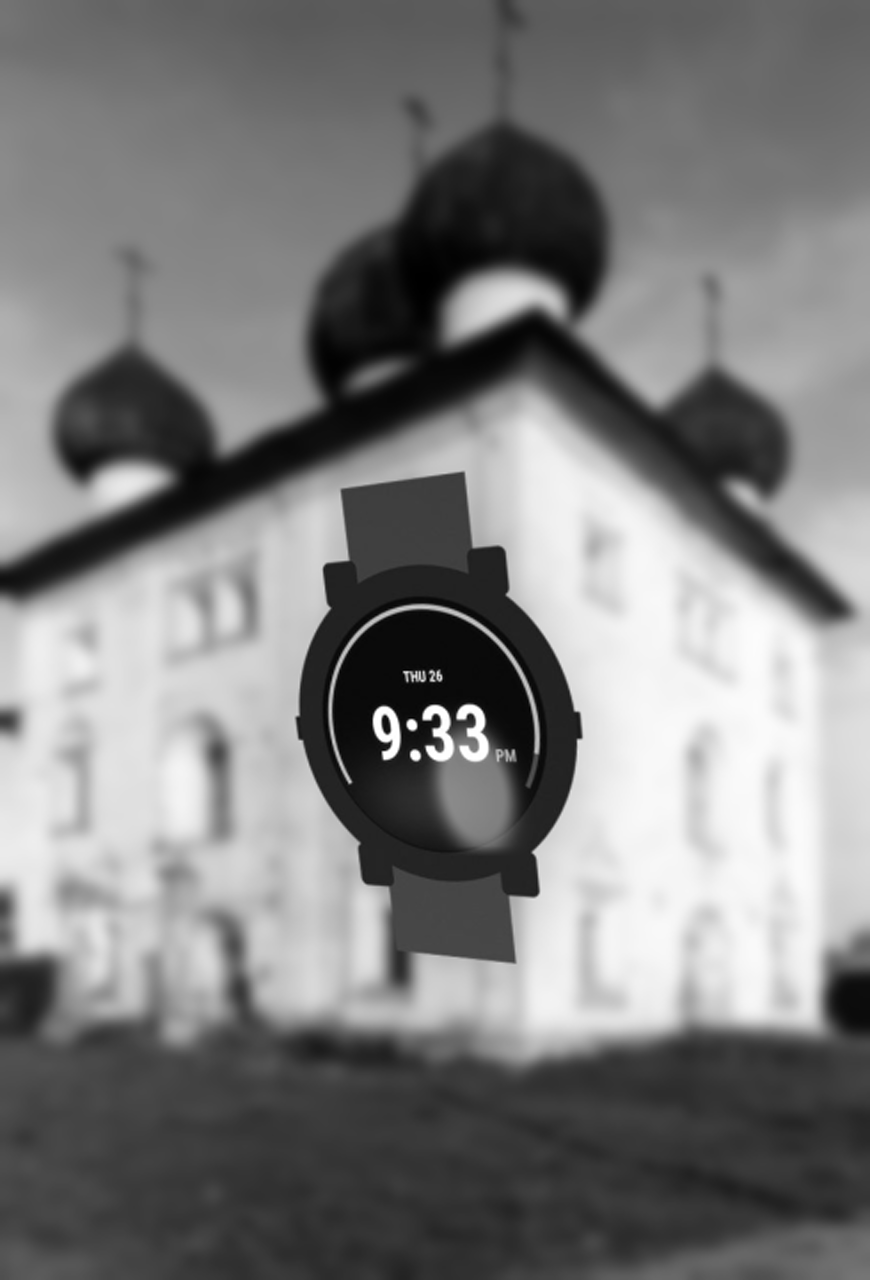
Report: {"hour": 9, "minute": 33}
